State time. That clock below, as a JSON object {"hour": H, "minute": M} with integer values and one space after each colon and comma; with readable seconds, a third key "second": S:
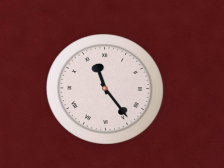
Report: {"hour": 11, "minute": 24}
